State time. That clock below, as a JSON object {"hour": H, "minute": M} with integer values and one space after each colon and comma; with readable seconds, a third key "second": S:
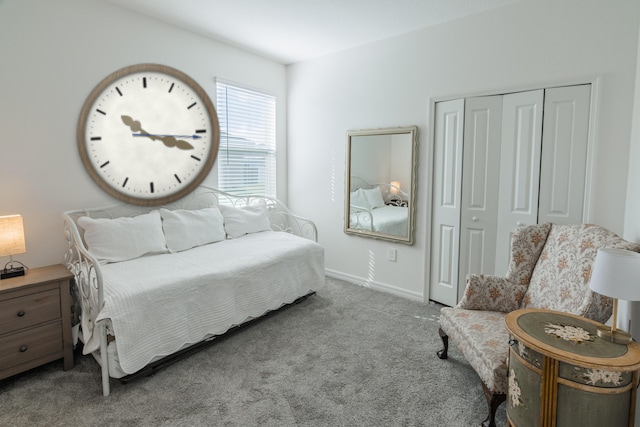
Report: {"hour": 10, "minute": 18, "second": 16}
